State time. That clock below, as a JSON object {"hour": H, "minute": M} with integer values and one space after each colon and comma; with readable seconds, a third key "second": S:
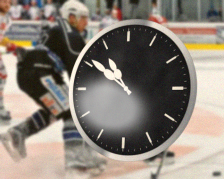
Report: {"hour": 10, "minute": 51}
